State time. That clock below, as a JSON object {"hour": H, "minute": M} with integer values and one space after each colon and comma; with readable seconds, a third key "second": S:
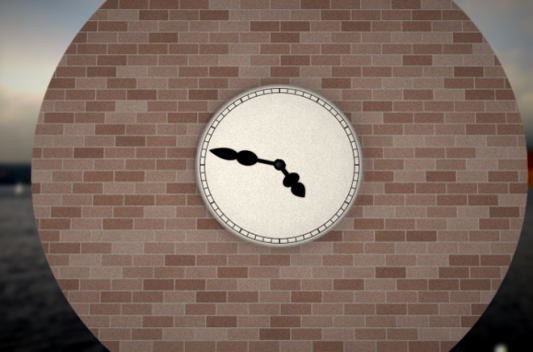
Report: {"hour": 4, "minute": 47}
